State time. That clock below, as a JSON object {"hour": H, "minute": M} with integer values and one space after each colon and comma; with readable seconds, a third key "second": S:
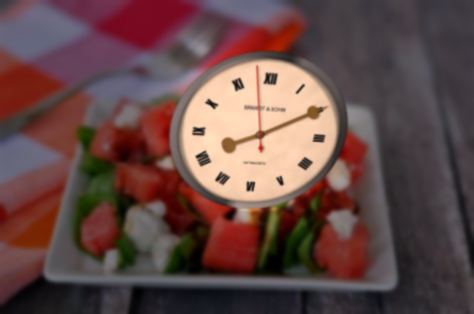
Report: {"hour": 8, "minute": 9, "second": 58}
